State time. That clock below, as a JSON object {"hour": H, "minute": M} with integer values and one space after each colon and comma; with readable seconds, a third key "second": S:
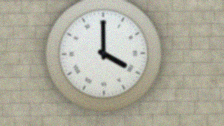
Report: {"hour": 4, "minute": 0}
